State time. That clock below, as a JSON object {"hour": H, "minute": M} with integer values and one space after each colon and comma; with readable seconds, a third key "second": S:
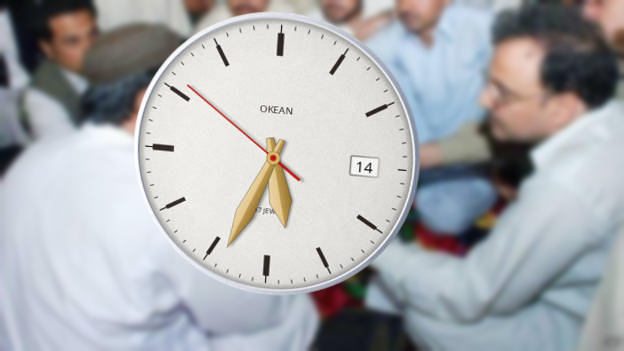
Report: {"hour": 5, "minute": 33, "second": 51}
